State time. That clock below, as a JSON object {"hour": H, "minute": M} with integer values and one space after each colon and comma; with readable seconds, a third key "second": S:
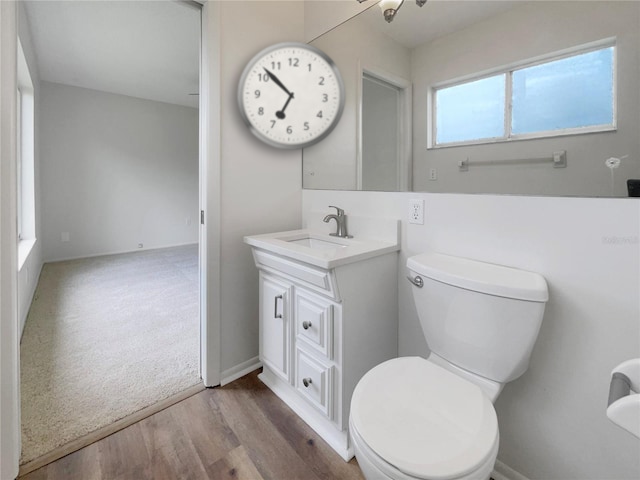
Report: {"hour": 6, "minute": 52}
